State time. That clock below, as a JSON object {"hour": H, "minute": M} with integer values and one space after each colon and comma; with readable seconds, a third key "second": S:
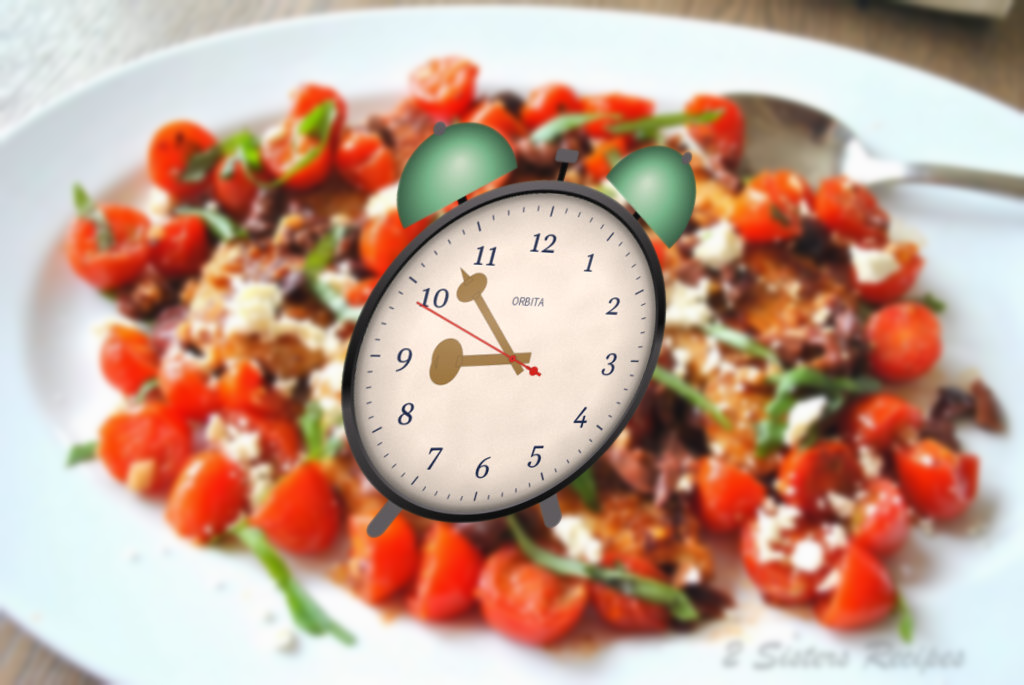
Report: {"hour": 8, "minute": 52, "second": 49}
